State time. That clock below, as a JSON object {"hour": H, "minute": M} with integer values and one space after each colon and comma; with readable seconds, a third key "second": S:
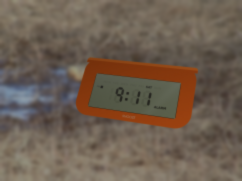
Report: {"hour": 9, "minute": 11}
